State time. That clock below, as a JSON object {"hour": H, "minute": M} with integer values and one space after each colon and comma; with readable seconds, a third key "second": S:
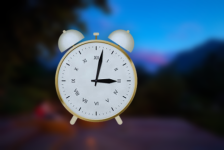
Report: {"hour": 3, "minute": 2}
